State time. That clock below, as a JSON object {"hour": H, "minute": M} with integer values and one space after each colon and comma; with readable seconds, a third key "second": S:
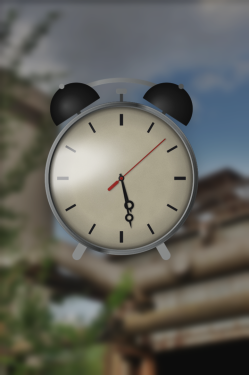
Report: {"hour": 5, "minute": 28, "second": 8}
